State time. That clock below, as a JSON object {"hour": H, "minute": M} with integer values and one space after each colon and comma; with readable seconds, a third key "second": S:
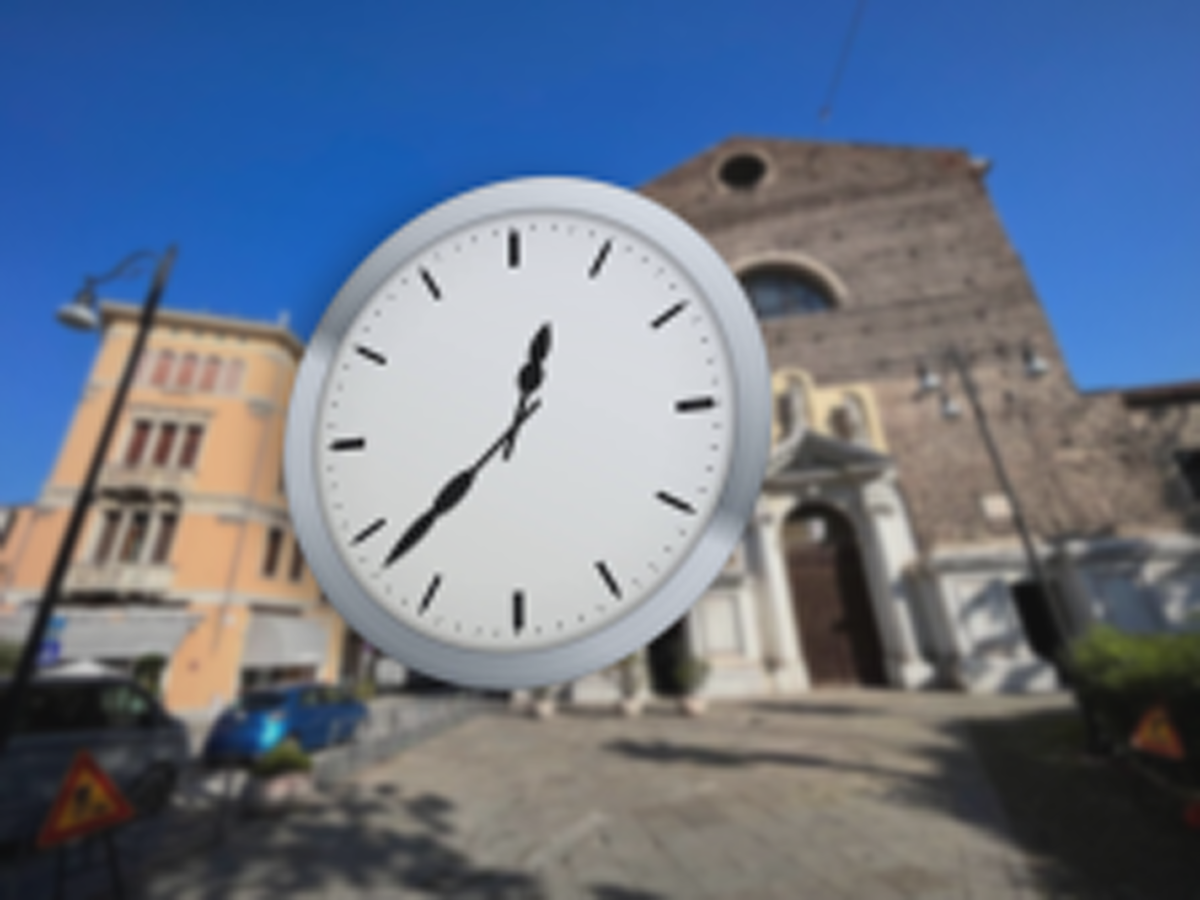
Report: {"hour": 12, "minute": 38}
